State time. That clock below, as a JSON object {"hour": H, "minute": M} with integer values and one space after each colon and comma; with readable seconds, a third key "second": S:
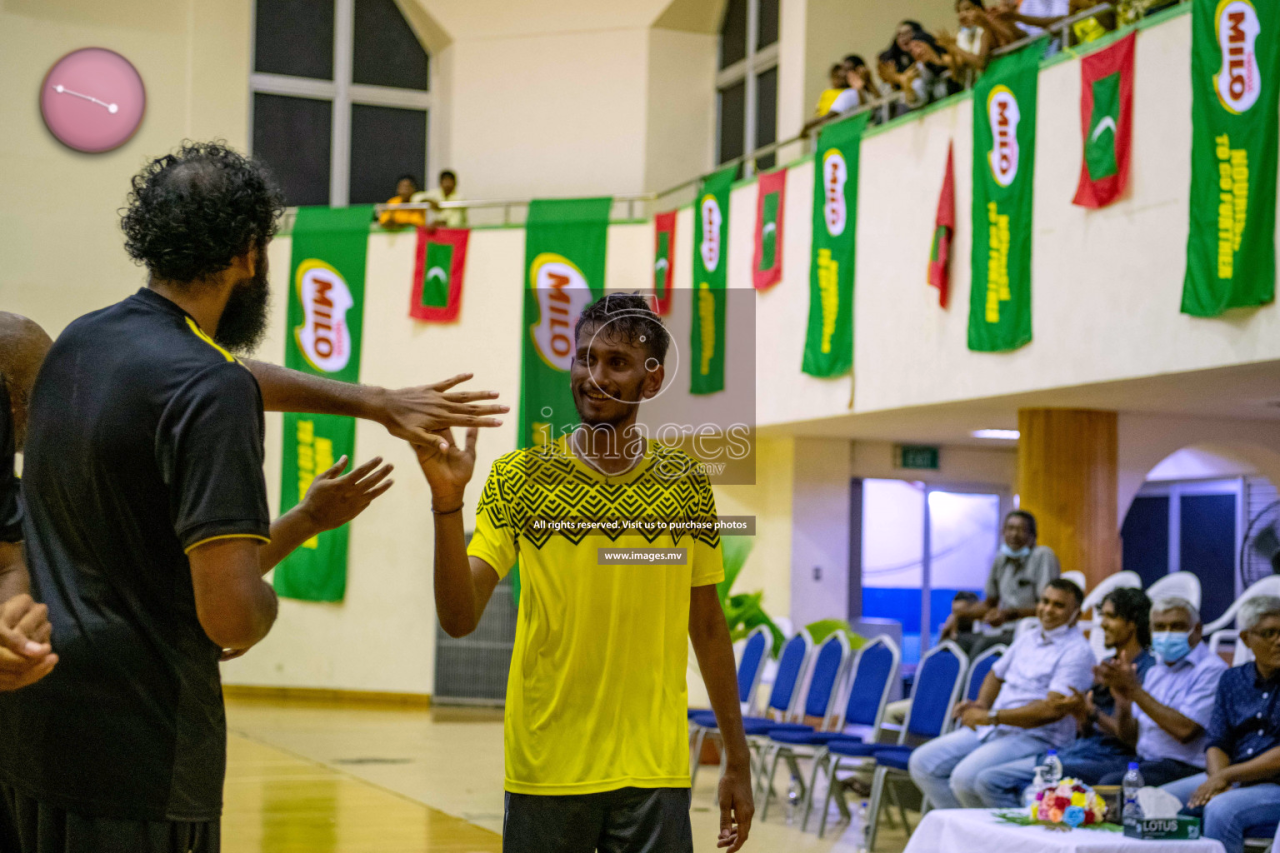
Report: {"hour": 3, "minute": 48}
